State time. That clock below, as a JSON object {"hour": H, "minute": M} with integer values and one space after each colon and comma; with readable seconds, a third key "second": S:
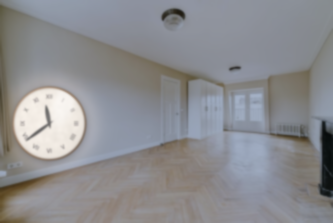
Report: {"hour": 11, "minute": 39}
